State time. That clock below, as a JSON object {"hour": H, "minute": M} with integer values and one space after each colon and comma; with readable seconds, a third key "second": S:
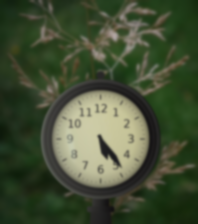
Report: {"hour": 5, "minute": 24}
